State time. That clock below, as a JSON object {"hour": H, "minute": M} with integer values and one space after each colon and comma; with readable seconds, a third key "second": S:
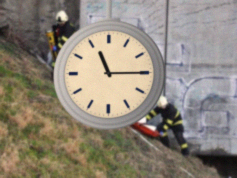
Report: {"hour": 11, "minute": 15}
